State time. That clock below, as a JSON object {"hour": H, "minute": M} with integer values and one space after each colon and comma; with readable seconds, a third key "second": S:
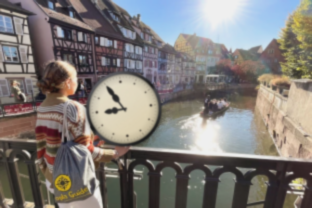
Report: {"hour": 8, "minute": 55}
